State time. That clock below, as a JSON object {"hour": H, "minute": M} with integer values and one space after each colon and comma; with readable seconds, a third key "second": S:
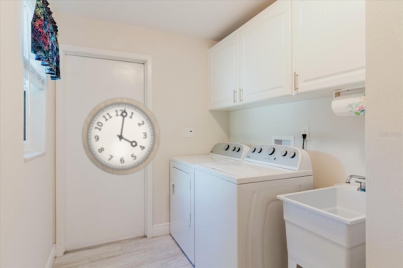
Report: {"hour": 4, "minute": 2}
